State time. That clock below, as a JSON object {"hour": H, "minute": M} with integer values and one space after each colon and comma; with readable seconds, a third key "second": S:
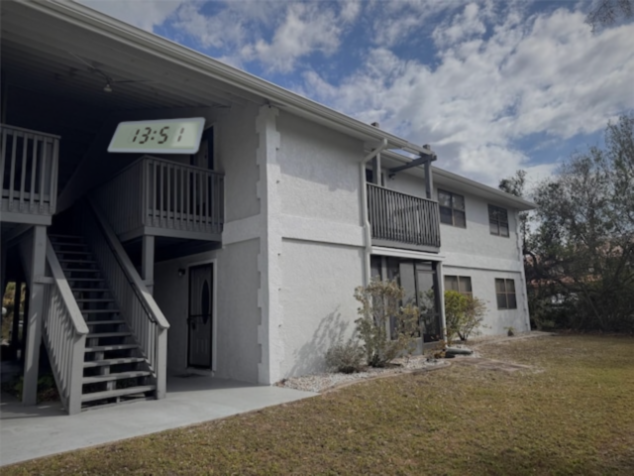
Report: {"hour": 13, "minute": 51}
